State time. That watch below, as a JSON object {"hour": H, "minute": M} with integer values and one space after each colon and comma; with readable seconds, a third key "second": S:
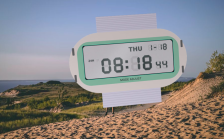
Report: {"hour": 8, "minute": 18, "second": 44}
